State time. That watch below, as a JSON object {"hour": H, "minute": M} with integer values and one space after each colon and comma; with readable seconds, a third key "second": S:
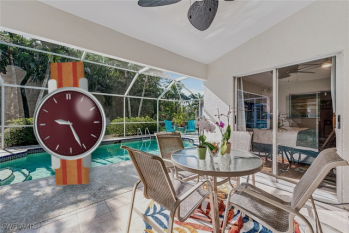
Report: {"hour": 9, "minute": 26}
